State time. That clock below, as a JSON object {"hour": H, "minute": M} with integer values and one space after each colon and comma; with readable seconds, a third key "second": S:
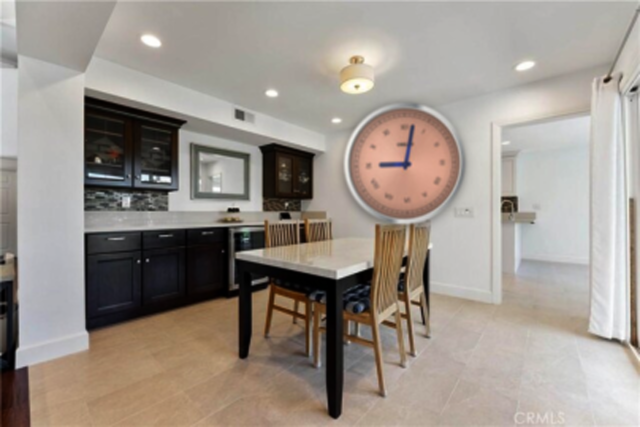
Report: {"hour": 9, "minute": 2}
